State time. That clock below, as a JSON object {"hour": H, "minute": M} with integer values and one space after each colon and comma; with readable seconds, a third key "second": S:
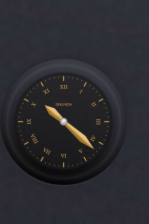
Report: {"hour": 10, "minute": 22}
